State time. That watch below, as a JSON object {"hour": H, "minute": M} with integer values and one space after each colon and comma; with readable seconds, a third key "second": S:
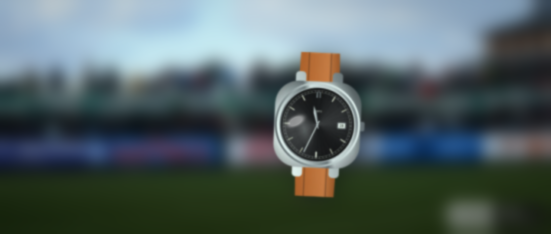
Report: {"hour": 11, "minute": 34}
